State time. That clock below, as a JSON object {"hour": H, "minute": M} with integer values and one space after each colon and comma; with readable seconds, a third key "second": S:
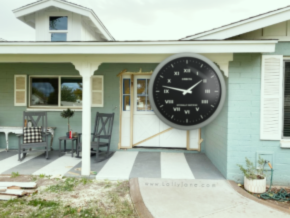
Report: {"hour": 1, "minute": 47}
